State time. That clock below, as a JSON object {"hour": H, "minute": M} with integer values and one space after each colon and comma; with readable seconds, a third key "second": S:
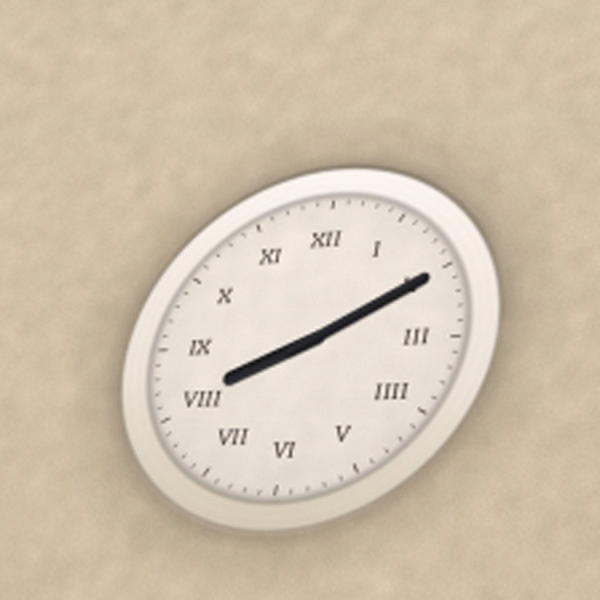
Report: {"hour": 8, "minute": 10}
